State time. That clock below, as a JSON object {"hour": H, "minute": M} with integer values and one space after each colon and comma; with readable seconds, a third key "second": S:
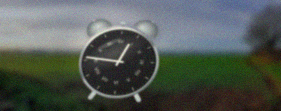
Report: {"hour": 12, "minute": 46}
